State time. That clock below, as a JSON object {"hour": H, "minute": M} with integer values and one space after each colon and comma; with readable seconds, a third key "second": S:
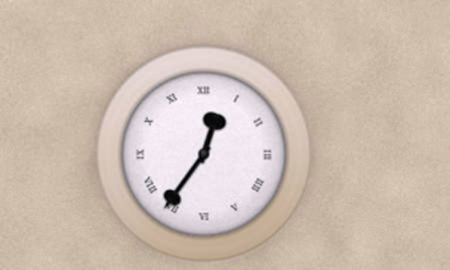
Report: {"hour": 12, "minute": 36}
